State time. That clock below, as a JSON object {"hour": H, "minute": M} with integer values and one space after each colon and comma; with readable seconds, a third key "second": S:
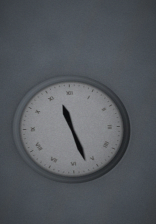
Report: {"hour": 11, "minute": 27}
